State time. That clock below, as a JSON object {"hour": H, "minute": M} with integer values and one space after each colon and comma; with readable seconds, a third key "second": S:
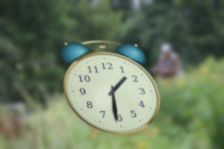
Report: {"hour": 1, "minute": 31}
